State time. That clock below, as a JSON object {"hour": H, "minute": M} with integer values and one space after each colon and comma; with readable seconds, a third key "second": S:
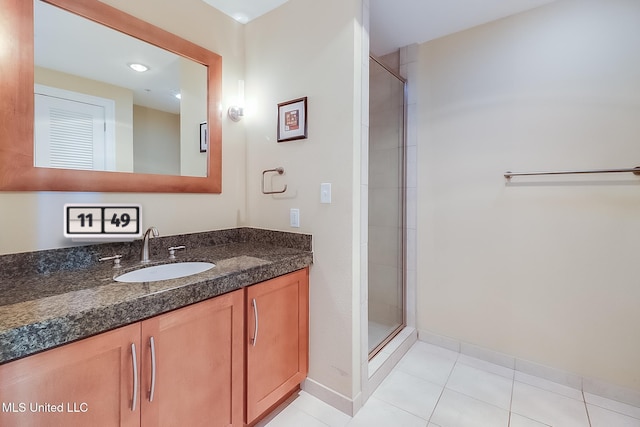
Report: {"hour": 11, "minute": 49}
